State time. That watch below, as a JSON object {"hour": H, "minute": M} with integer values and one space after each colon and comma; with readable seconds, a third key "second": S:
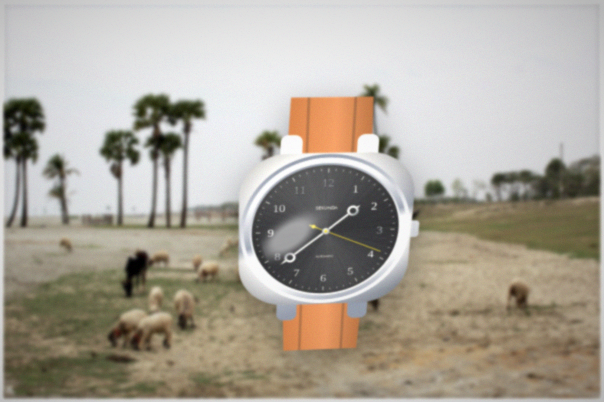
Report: {"hour": 1, "minute": 38, "second": 19}
